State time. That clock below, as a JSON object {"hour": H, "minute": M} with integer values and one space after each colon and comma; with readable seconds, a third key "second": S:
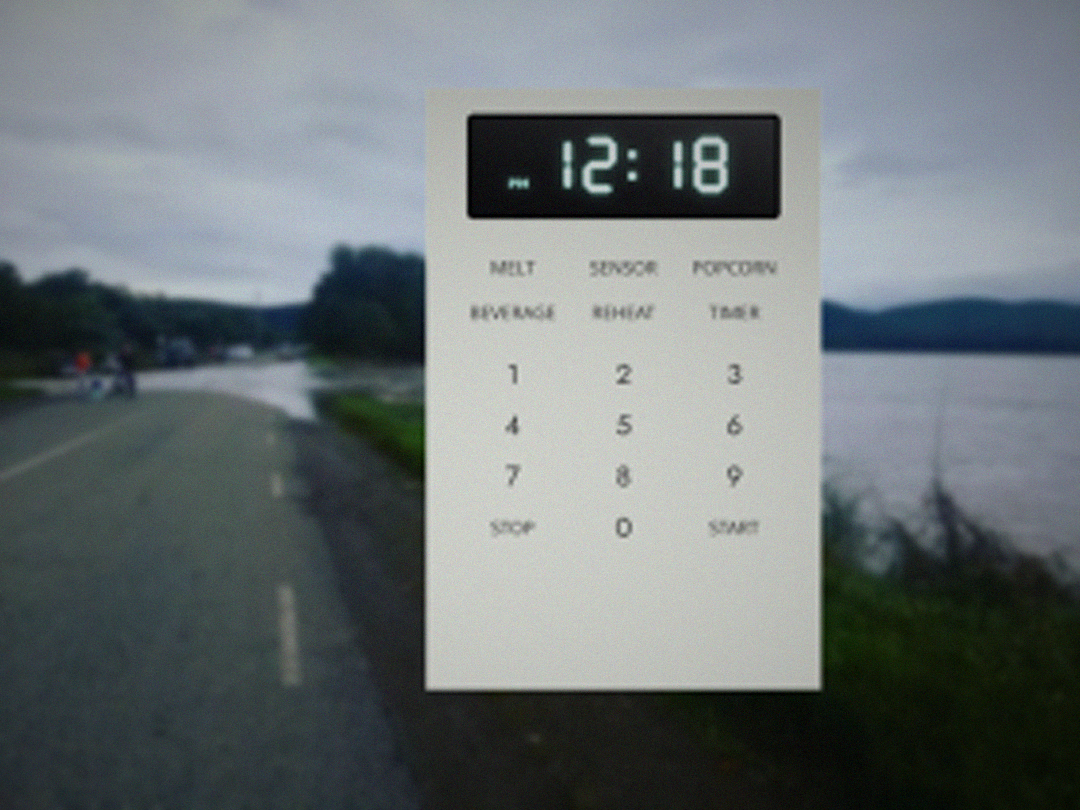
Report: {"hour": 12, "minute": 18}
